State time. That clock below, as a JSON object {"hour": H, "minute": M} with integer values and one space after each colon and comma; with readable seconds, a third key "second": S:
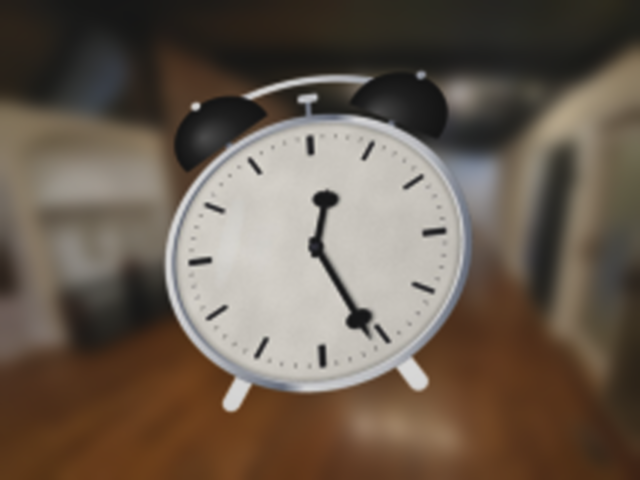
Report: {"hour": 12, "minute": 26}
